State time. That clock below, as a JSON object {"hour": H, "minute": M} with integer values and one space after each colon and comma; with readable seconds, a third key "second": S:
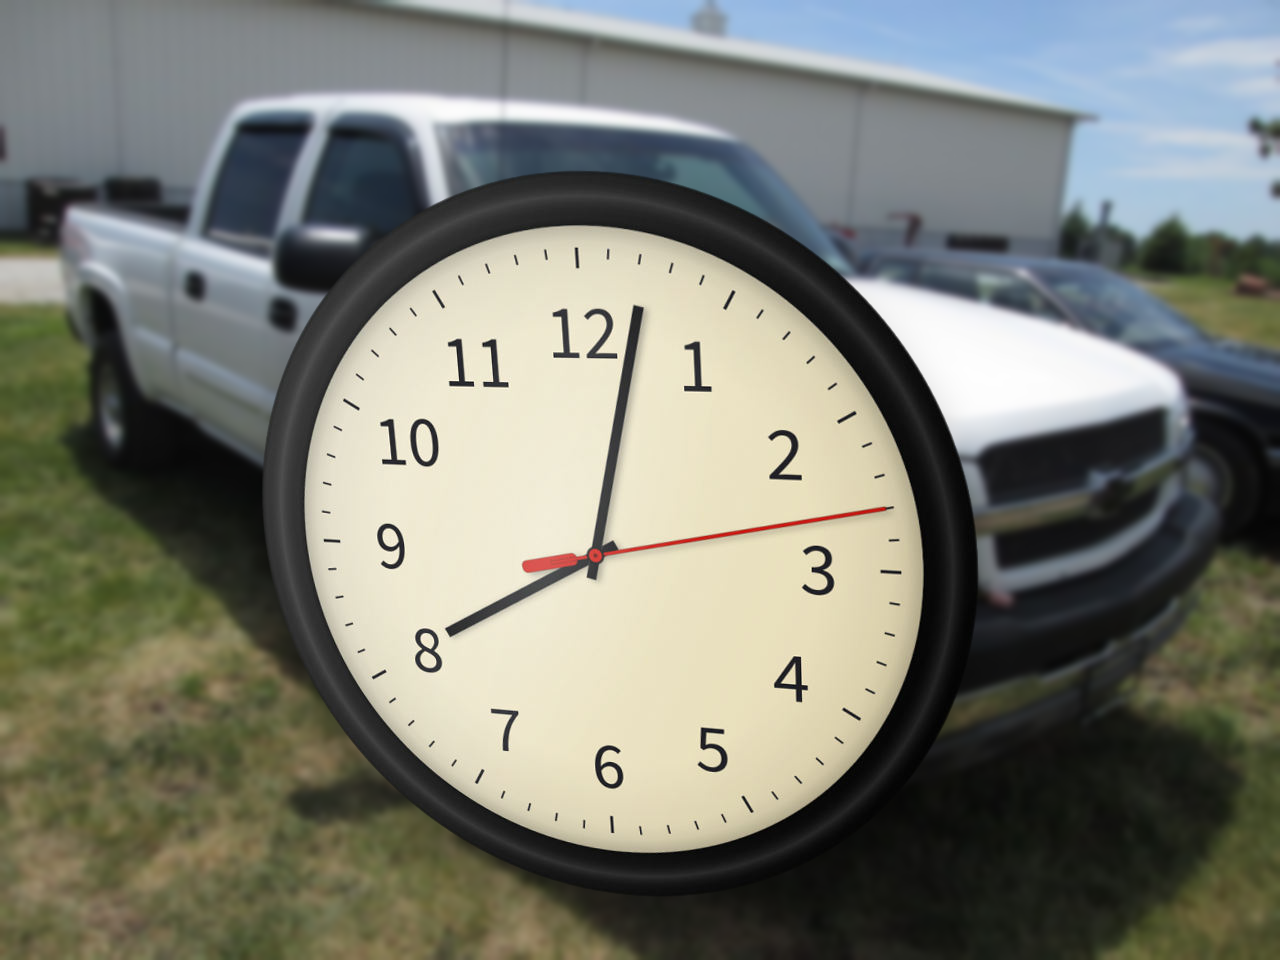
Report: {"hour": 8, "minute": 2, "second": 13}
